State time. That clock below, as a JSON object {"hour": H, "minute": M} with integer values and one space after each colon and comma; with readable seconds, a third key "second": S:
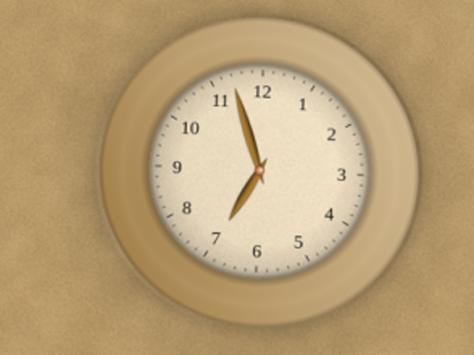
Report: {"hour": 6, "minute": 57}
